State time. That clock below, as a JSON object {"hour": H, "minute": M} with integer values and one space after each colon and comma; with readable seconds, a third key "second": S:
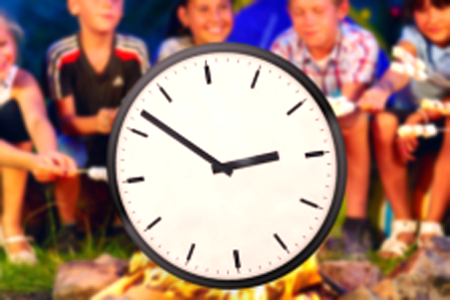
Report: {"hour": 2, "minute": 52}
